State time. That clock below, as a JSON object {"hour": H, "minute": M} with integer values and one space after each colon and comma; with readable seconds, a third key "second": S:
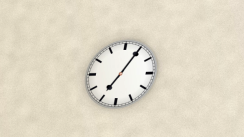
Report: {"hour": 7, "minute": 5}
